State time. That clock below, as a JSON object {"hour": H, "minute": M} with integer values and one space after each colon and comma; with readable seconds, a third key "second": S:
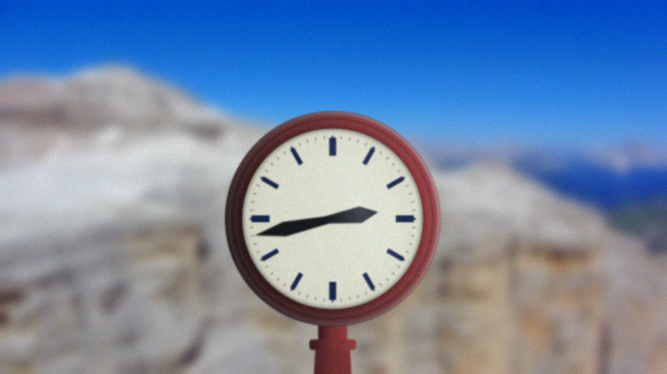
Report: {"hour": 2, "minute": 43}
